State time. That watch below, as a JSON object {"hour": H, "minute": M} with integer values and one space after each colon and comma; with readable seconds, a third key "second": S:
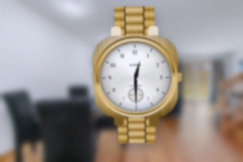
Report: {"hour": 12, "minute": 30}
